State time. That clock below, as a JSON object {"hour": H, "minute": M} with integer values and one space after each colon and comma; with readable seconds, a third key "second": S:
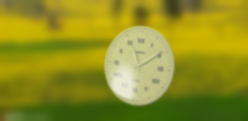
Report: {"hour": 11, "minute": 9}
